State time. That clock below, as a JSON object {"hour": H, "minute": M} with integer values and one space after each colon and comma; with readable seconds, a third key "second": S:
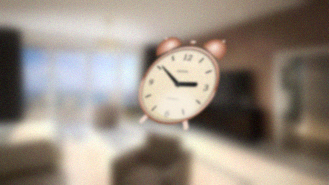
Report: {"hour": 2, "minute": 51}
